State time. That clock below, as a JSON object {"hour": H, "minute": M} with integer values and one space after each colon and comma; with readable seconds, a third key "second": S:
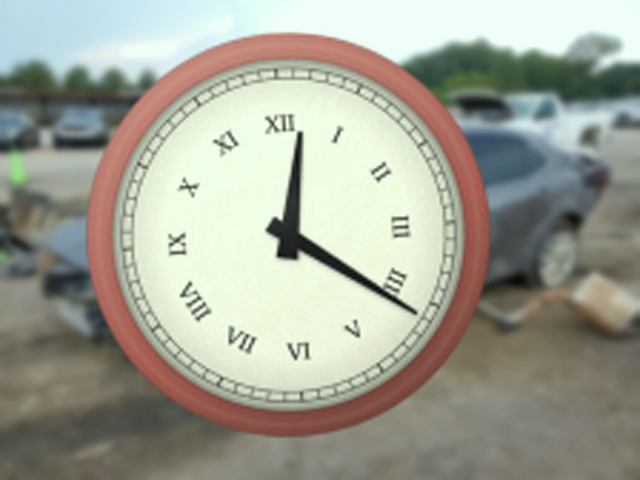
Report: {"hour": 12, "minute": 21}
